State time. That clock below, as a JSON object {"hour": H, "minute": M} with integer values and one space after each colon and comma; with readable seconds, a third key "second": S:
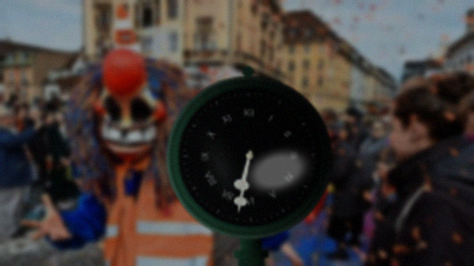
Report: {"hour": 6, "minute": 32}
